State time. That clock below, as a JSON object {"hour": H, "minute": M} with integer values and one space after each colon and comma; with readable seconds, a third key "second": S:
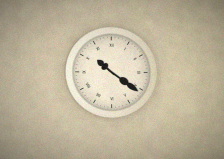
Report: {"hour": 10, "minute": 21}
